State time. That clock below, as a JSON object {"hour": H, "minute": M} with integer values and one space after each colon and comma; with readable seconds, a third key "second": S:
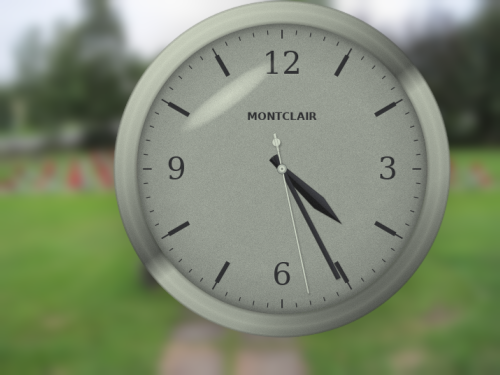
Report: {"hour": 4, "minute": 25, "second": 28}
